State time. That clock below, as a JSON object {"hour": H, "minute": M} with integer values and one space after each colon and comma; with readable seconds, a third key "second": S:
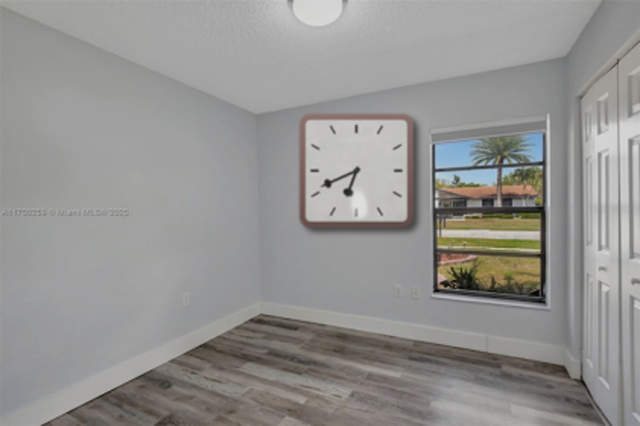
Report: {"hour": 6, "minute": 41}
